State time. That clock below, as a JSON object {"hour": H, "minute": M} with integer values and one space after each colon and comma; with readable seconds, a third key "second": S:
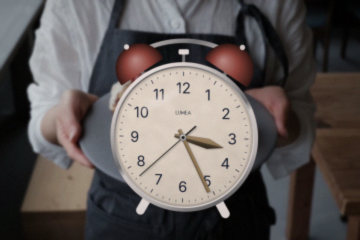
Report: {"hour": 3, "minute": 25, "second": 38}
